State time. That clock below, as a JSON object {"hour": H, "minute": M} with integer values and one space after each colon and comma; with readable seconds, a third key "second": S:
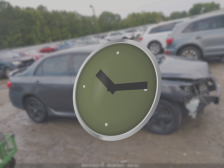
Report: {"hour": 10, "minute": 14}
